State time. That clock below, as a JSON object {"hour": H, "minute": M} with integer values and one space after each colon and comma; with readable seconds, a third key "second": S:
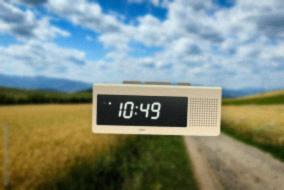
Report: {"hour": 10, "minute": 49}
